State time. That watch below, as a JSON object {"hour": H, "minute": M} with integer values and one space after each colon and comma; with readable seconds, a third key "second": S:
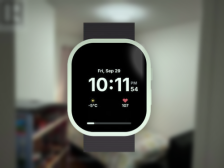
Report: {"hour": 10, "minute": 11}
